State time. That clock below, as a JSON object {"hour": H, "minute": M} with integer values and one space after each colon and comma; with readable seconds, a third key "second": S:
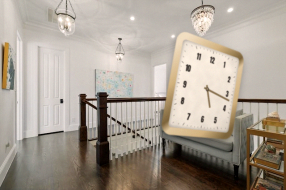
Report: {"hour": 5, "minute": 17}
